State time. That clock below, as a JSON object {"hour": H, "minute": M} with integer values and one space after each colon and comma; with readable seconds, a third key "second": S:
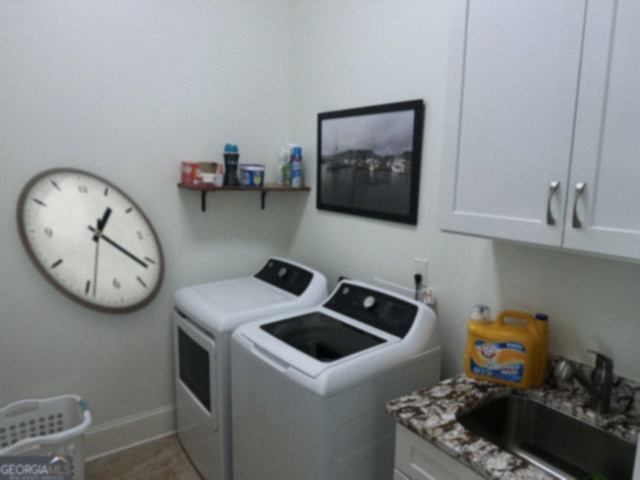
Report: {"hour": 1, "minute": 21, "second": 34}
